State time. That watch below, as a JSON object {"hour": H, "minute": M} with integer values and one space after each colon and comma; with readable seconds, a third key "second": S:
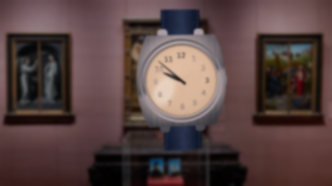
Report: {"hour": 9, "minute": 52}
